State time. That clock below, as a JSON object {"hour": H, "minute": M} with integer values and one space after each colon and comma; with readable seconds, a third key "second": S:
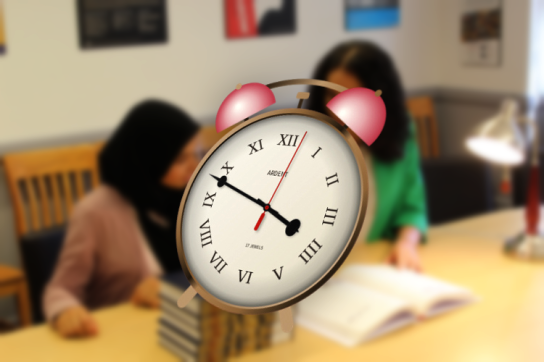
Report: {"hour": 3, "minute": 48, "second": 2}
